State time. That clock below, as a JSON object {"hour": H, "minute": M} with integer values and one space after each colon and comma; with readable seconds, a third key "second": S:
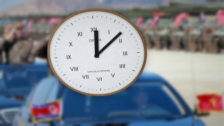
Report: {"hour": 12, "minute": 8}
